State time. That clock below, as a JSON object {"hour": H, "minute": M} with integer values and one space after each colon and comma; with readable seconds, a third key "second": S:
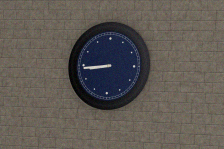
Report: {"hour": 8, "minute": 44}
